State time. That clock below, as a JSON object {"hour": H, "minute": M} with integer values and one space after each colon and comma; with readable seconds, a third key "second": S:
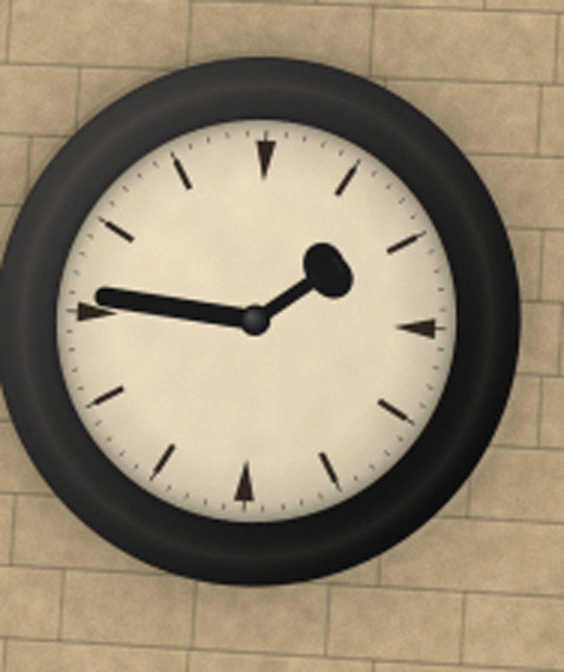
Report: {"hour": 1, "minute": 46}
